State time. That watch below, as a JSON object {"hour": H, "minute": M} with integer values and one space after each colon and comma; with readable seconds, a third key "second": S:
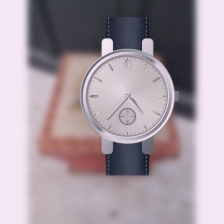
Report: {"hour": 4, "minute": 37}
